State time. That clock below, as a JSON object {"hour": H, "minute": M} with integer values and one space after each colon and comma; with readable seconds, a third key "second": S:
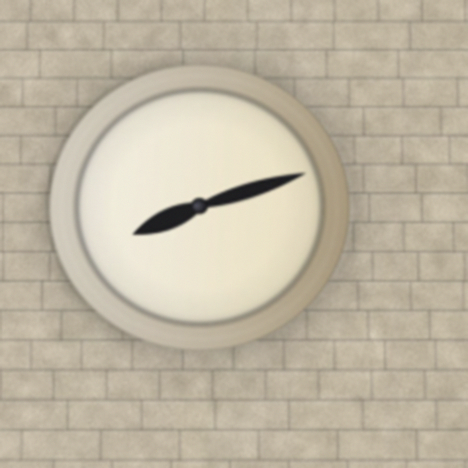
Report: {"hour": 8, "minute": 12}
